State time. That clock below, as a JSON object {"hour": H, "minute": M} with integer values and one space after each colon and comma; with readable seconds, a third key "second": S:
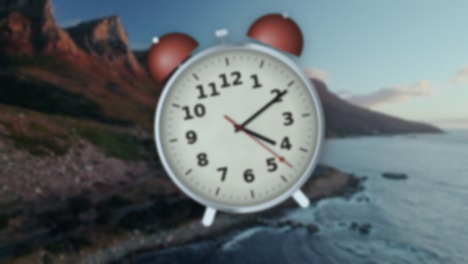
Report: {"hour": 4, "minute": 10, "second": 23}
